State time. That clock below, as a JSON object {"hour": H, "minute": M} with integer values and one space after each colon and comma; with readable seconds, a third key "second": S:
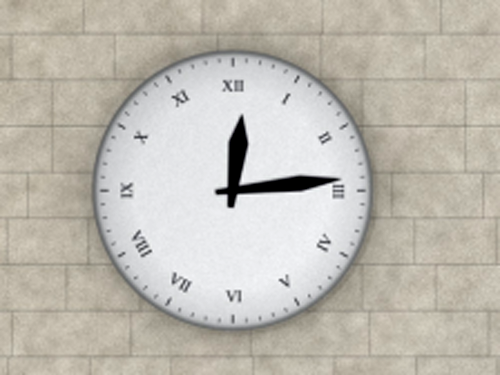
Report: {"hour": 12, "minute": 14}
